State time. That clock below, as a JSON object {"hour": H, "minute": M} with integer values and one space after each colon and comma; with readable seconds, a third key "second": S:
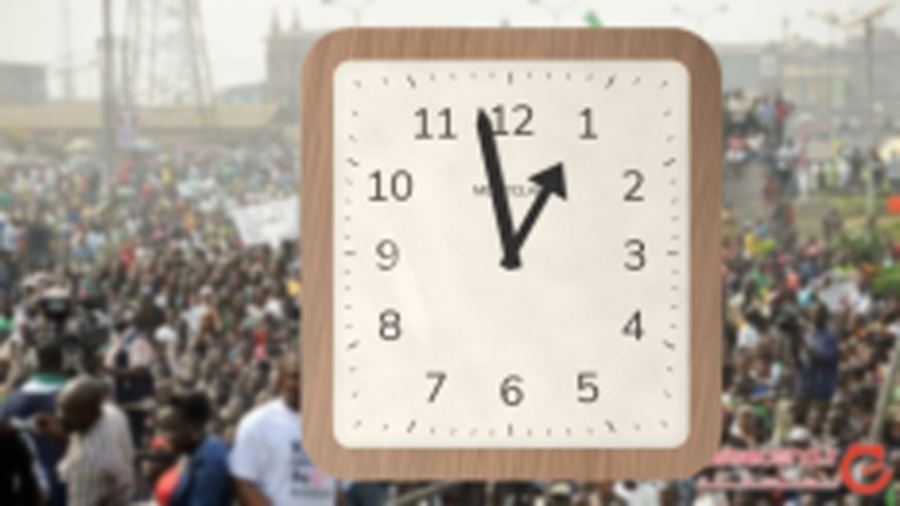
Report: {"hour": 12, "minute": 58}
